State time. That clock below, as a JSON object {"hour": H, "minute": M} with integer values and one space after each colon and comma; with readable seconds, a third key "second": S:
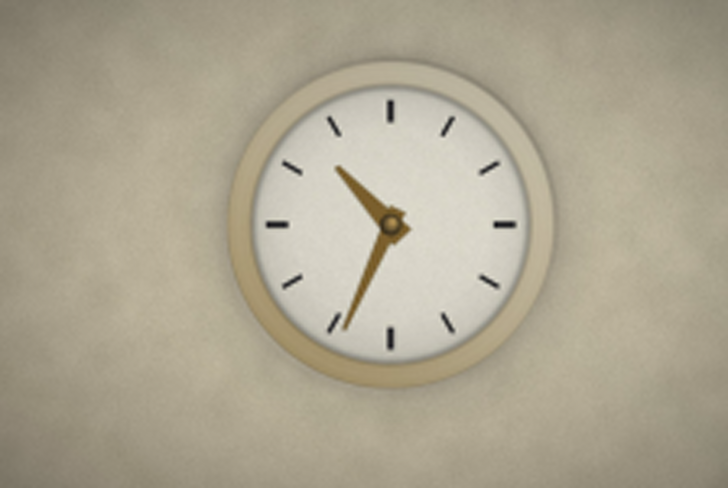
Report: {"hour": 10, "minute": 34}
